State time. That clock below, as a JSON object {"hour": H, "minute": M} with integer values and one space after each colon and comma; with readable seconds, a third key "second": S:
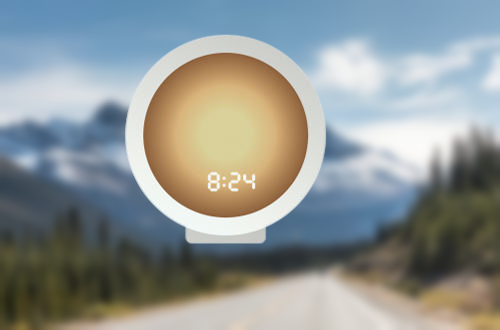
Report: {"hour": 8, "minute": 24}
